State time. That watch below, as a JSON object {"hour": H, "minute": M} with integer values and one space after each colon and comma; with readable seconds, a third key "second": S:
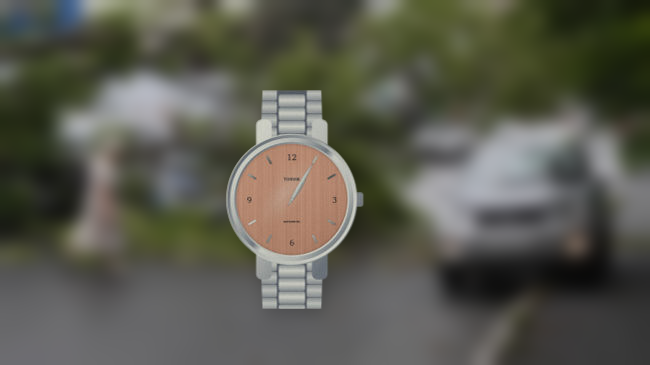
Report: {"hour": 1, "minute": 5}
